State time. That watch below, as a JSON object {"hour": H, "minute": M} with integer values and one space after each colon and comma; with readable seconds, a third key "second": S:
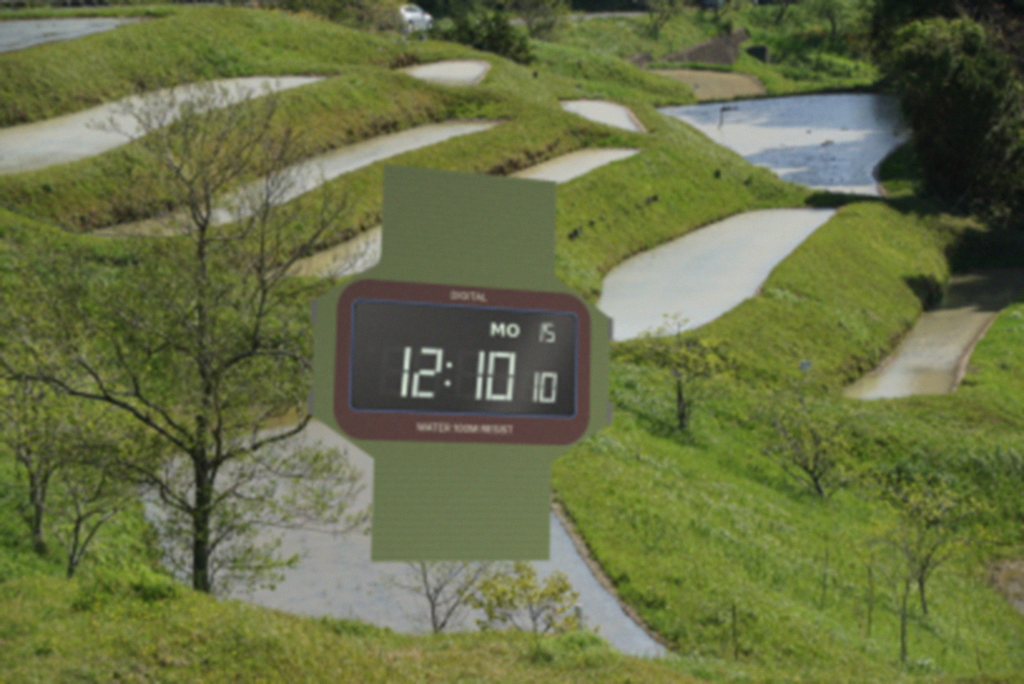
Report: {"hour": 12, "minute": 10, "second": 10}
